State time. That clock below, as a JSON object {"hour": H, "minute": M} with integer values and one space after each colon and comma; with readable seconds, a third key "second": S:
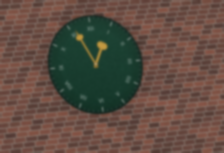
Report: {"hour": 12, "minute": 56}
